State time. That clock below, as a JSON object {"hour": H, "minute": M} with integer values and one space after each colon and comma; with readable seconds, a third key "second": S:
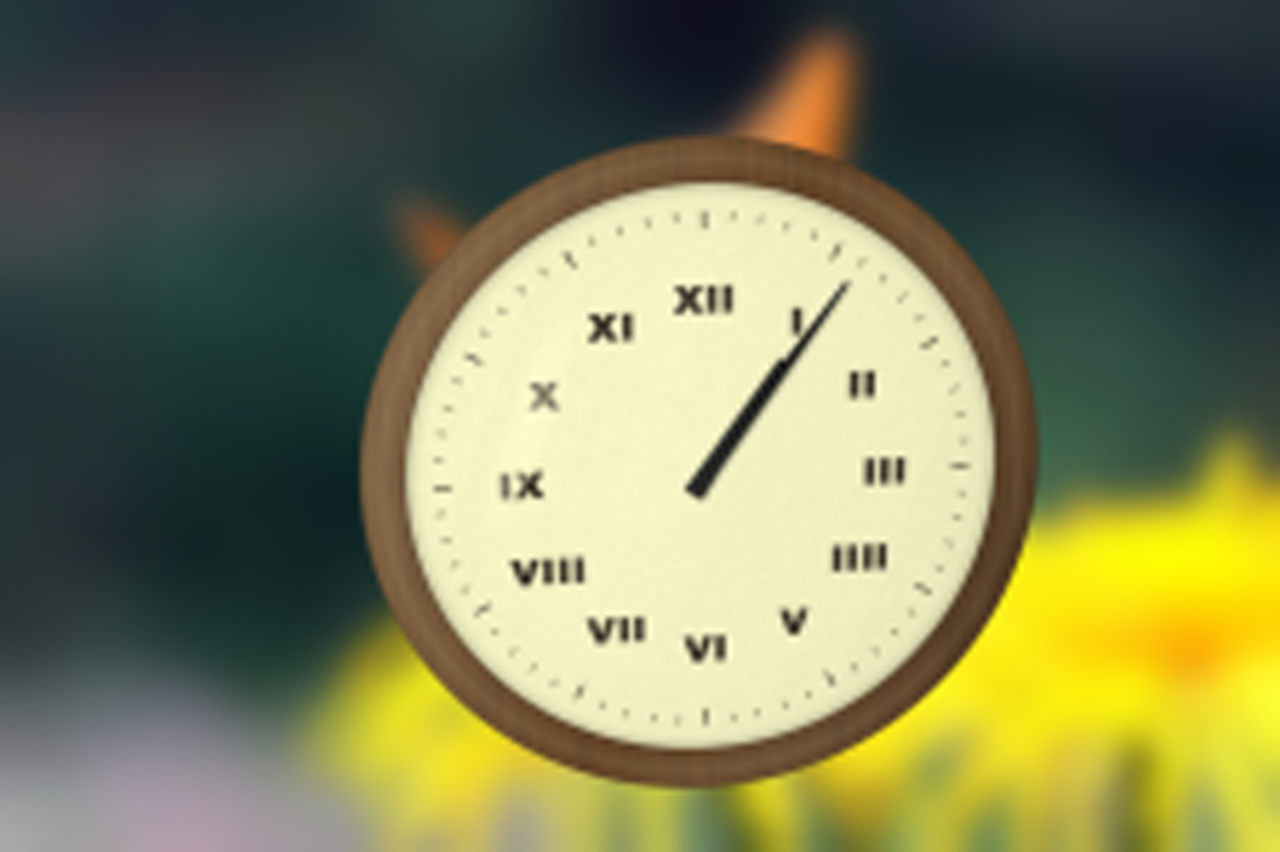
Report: {"hour": 1, "minute": 6}
